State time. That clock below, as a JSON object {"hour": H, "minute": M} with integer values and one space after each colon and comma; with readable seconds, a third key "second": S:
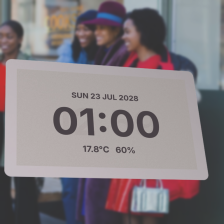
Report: {"hour": 1, "minute": 0}
